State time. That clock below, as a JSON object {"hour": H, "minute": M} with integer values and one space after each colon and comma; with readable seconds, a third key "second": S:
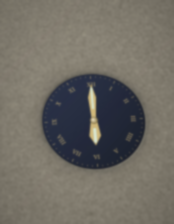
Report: {"hour": 6, "minute": 0}
